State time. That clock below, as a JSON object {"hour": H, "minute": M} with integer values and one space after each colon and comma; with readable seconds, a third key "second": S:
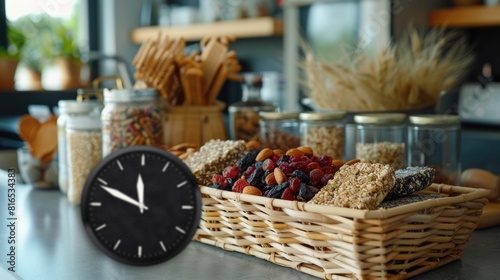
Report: {"hour": 11, "minute": 49}
